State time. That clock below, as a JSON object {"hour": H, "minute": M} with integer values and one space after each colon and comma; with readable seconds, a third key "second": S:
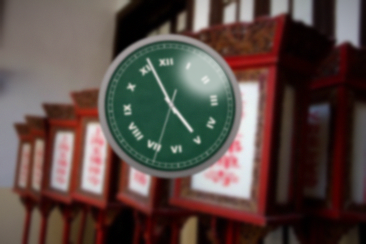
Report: {"hour": 4, "minute": 56, "second": 34}
